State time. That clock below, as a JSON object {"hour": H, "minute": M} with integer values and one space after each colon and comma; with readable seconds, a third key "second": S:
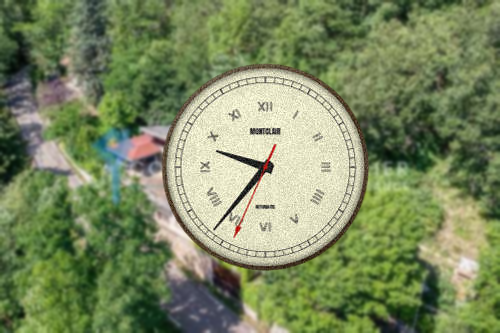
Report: {"hour": 9, "minute": 36, "second": 34}
